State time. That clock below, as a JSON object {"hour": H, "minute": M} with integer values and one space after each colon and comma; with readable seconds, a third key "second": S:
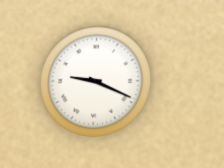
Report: {"hour": 9, "minute": 19}
